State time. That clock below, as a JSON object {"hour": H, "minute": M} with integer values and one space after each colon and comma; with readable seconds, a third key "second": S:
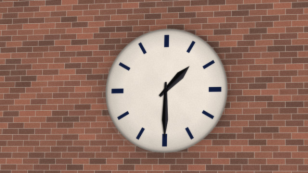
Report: {"hour": 1, "minute": 30}
